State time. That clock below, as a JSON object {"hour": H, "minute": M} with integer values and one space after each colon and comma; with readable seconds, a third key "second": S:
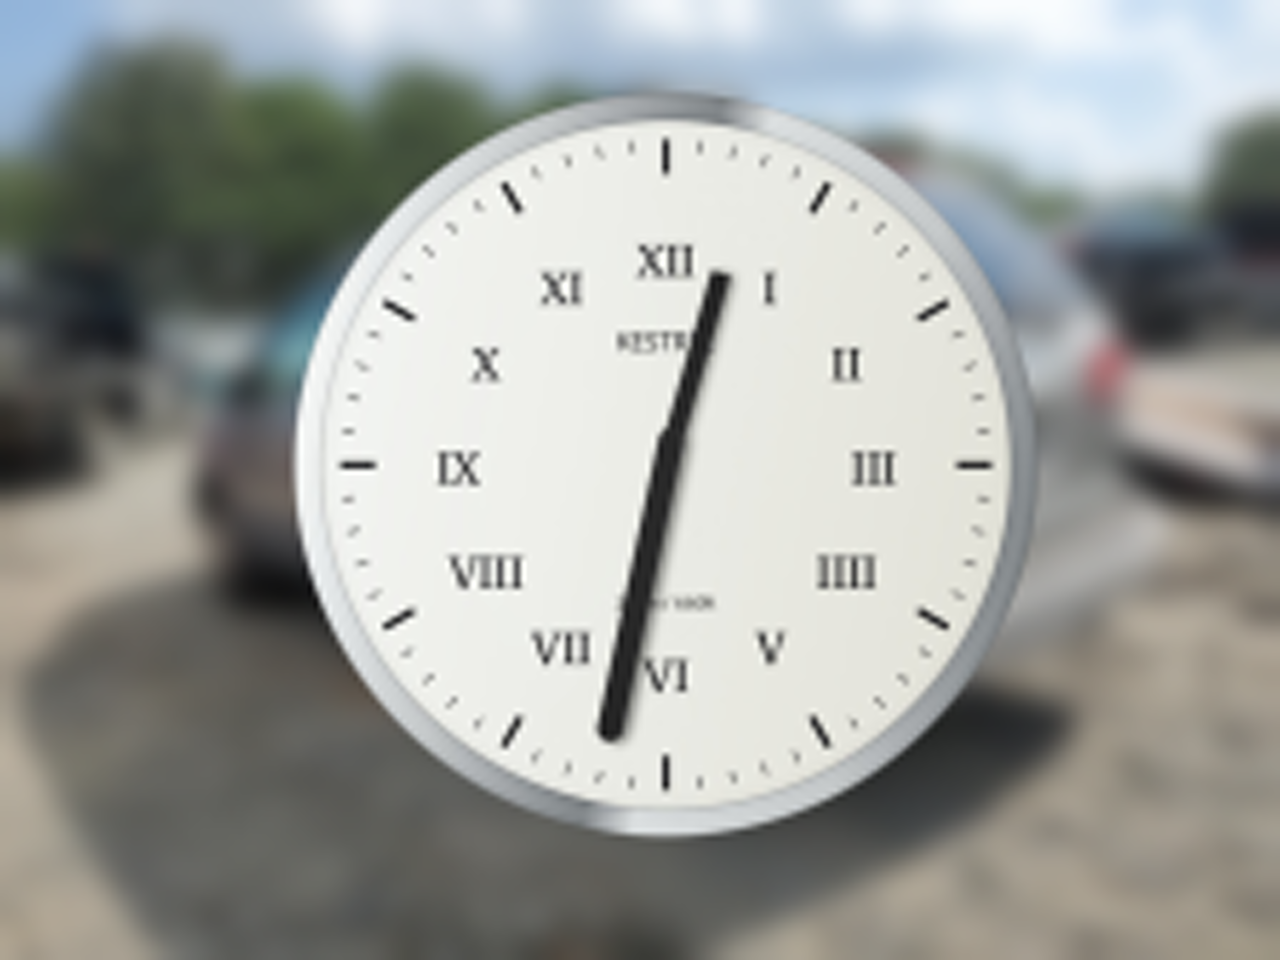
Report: {"hour": 12, "minute": 32}
